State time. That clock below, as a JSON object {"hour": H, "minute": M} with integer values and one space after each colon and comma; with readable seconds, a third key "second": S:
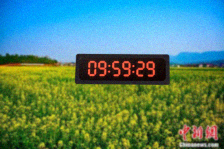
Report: {"hour": 9, "minute": 59, "second": 29}
